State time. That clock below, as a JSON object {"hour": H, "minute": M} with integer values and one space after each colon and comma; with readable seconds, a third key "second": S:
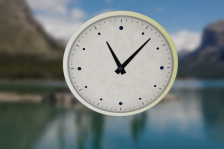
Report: {"hour": 11, "minute": 7}
